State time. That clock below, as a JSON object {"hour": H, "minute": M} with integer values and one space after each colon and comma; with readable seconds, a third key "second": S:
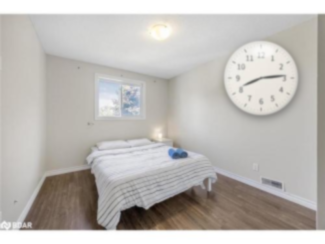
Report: {"hour": 8, "minute": 14}
